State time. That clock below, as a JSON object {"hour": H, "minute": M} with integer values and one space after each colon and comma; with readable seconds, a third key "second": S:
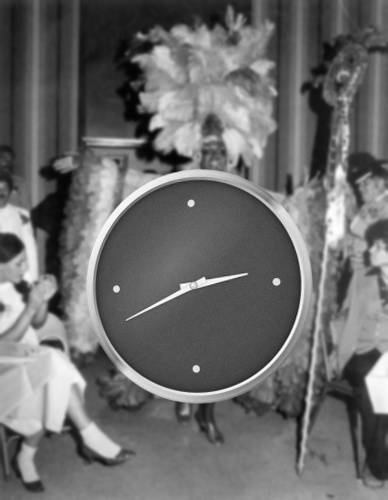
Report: {"hour": 2, "minute": 41}
